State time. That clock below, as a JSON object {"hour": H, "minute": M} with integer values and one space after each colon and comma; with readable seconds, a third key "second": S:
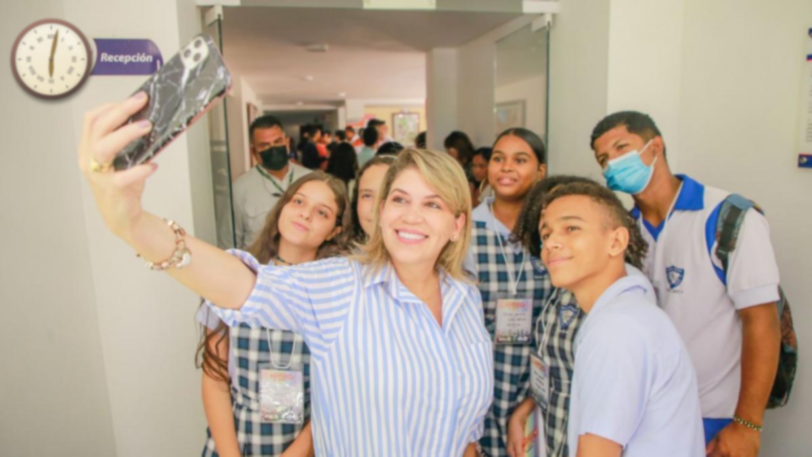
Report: {"hour": 6, "minute": 2}
